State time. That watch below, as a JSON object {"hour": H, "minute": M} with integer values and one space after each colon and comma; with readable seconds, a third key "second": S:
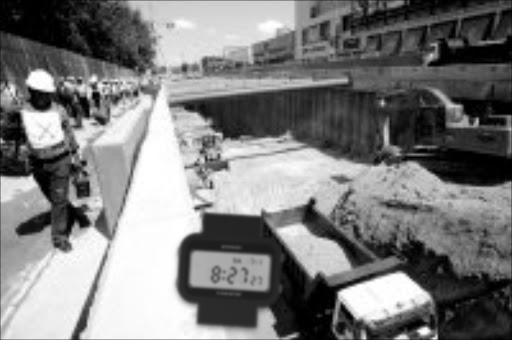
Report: {"hour": 8, "minute": 27}
